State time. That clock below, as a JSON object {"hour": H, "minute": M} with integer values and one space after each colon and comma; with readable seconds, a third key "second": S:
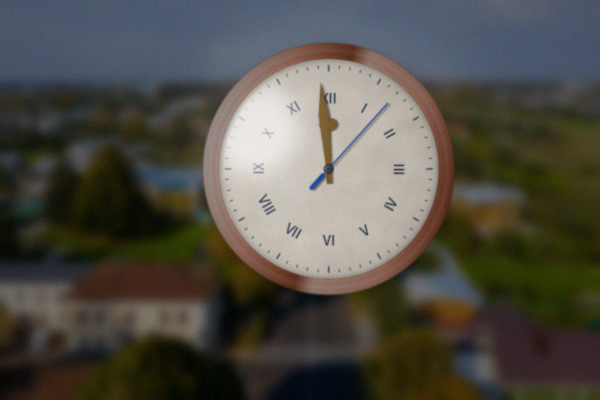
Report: {"hour": 11, "minute": 59, "second": 7}
